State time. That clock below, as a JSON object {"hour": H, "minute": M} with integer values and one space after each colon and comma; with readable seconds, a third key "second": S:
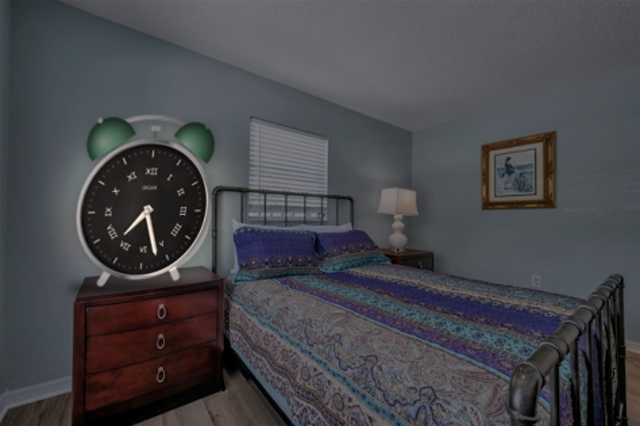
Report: {"hour": 7, "minute": 27}
